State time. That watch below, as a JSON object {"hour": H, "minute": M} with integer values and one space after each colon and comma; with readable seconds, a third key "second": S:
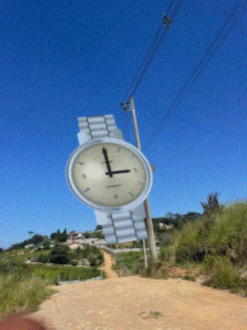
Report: {"hour": 3, "minute": 0}
